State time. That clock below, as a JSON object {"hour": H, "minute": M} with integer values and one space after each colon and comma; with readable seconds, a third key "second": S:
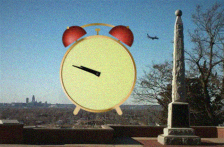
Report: {"hour": 9, "minute": 48}
